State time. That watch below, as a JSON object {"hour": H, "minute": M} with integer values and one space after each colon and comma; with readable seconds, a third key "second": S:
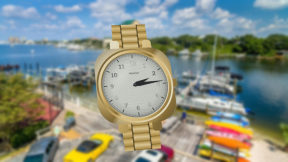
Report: {"hour": 2, "minute": 14}
